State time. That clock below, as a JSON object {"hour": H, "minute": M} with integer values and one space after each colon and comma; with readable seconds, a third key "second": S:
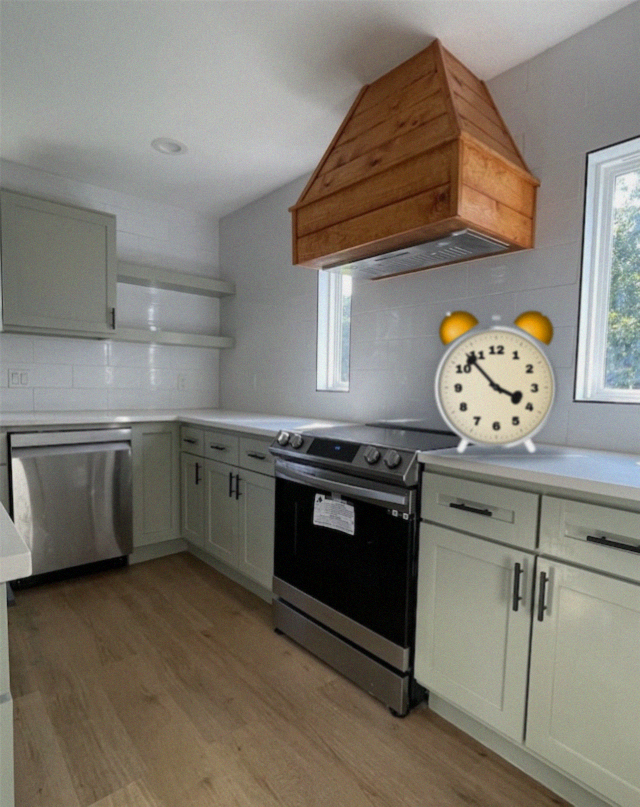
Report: {"hour": 3, "minute": 53}
